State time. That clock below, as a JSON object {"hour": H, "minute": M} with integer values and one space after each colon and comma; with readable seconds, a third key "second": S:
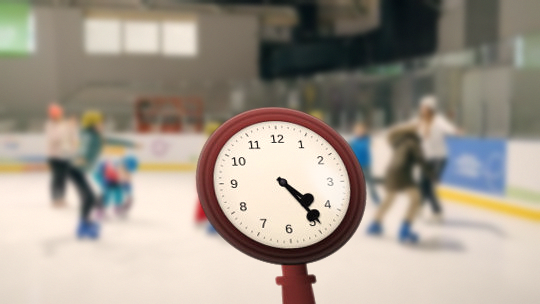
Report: {"hour": 4, "minute": 24}
